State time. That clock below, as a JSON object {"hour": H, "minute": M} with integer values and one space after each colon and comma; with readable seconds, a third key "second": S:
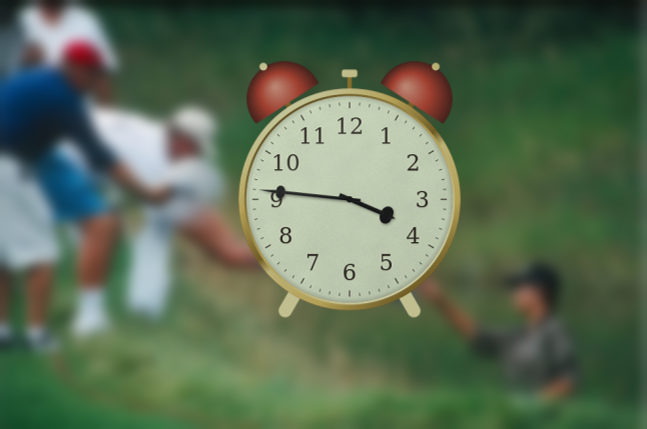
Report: {"hour": 3, "minute": 46}
